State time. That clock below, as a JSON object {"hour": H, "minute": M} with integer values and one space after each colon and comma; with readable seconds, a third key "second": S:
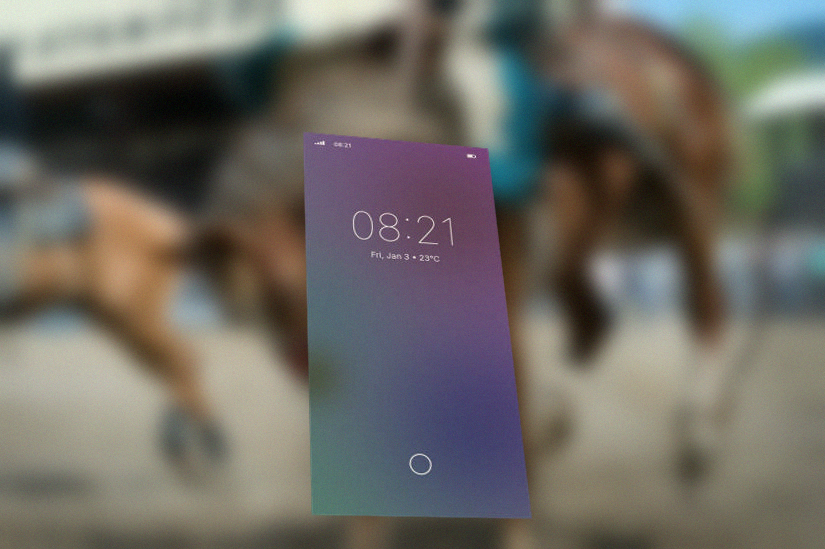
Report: {"hour": 8, "minute": 21}
